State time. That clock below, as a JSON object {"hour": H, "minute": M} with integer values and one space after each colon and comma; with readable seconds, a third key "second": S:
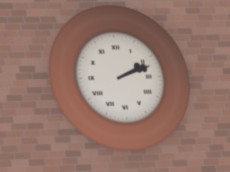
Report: {"hour": 2, "minute": 12}
